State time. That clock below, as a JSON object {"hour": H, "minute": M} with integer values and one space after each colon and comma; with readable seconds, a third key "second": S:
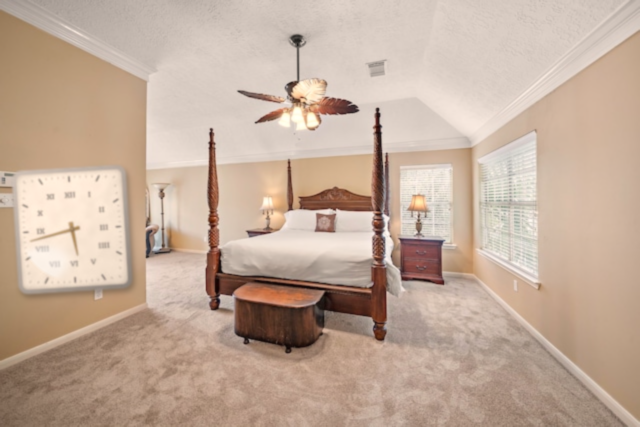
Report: {"hour": 5, "minute": 43}
